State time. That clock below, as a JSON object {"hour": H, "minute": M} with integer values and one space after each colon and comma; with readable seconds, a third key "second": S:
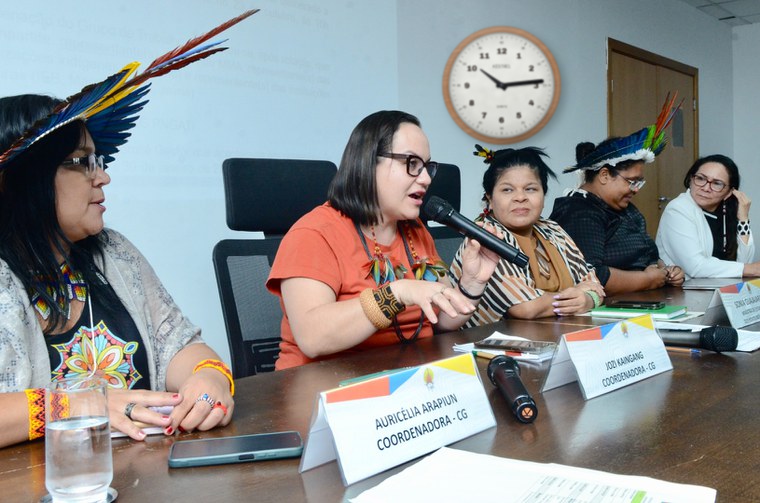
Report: {"hour": 10, "minute": 14}
